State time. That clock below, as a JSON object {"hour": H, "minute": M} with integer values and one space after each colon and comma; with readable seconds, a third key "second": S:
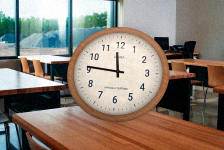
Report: {"hour": 11, "minute": 46}
